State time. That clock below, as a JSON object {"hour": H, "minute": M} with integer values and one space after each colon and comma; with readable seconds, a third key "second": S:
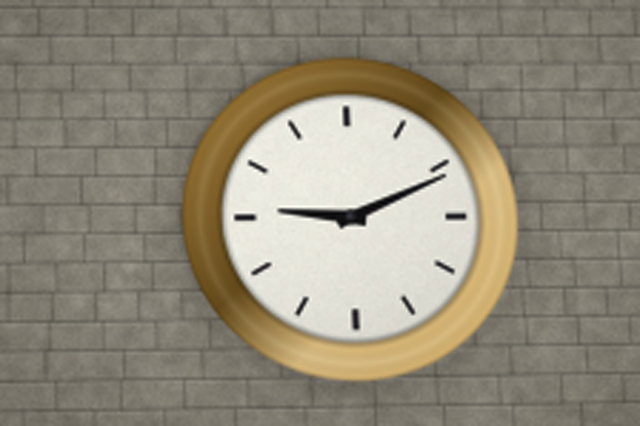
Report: {"hour": 9, "minute": 11}
